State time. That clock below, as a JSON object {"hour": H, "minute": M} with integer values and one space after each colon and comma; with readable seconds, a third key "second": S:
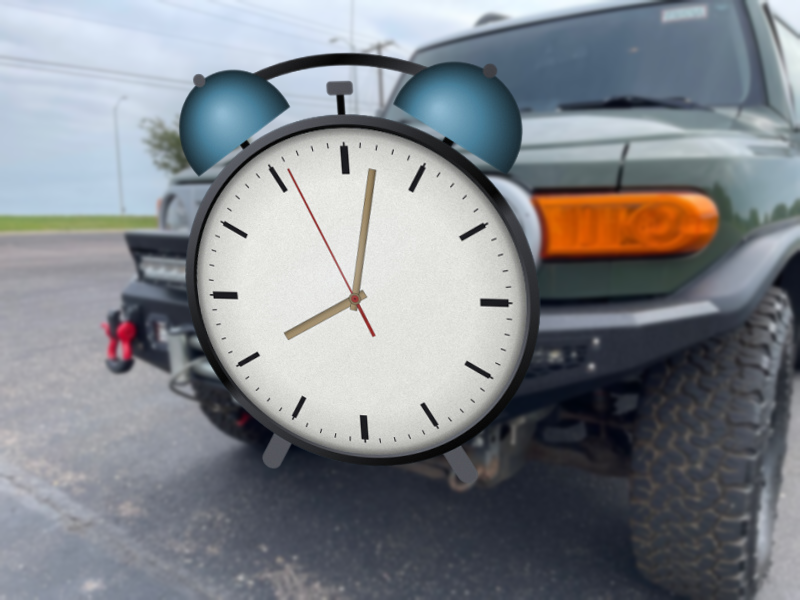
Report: {"hour": 8, "minute": 1, "second": 56}
